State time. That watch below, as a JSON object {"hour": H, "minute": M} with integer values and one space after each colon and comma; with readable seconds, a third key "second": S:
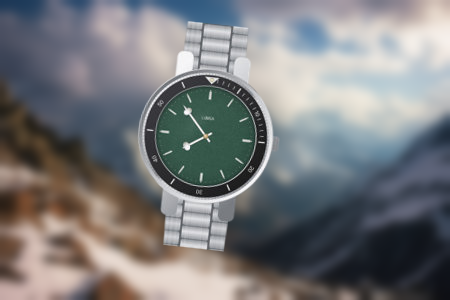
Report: {"hour": 7, "minute": 53}
